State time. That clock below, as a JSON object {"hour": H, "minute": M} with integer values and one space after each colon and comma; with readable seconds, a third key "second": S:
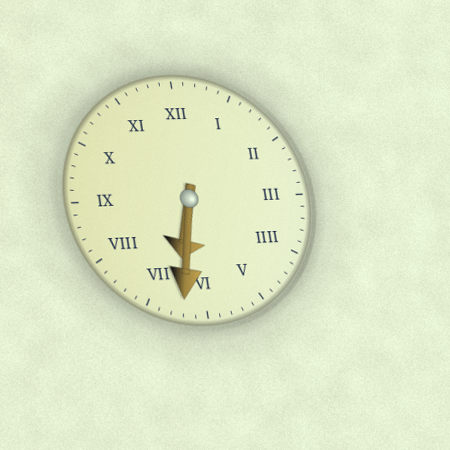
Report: {"hour": 6, "minute": 32}
